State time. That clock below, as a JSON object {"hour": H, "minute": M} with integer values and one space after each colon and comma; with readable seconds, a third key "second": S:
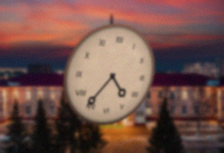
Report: {"hour": 4, "minute": 36}
